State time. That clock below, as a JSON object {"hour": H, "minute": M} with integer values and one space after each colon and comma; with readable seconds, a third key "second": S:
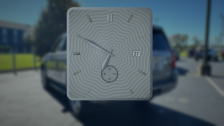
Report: {"hour": 6, "minute": 50}
